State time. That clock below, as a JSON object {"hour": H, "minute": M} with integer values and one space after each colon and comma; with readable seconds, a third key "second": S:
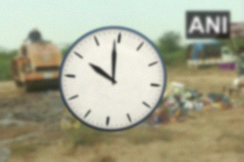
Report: {"hour": 9, "minute": 59}
